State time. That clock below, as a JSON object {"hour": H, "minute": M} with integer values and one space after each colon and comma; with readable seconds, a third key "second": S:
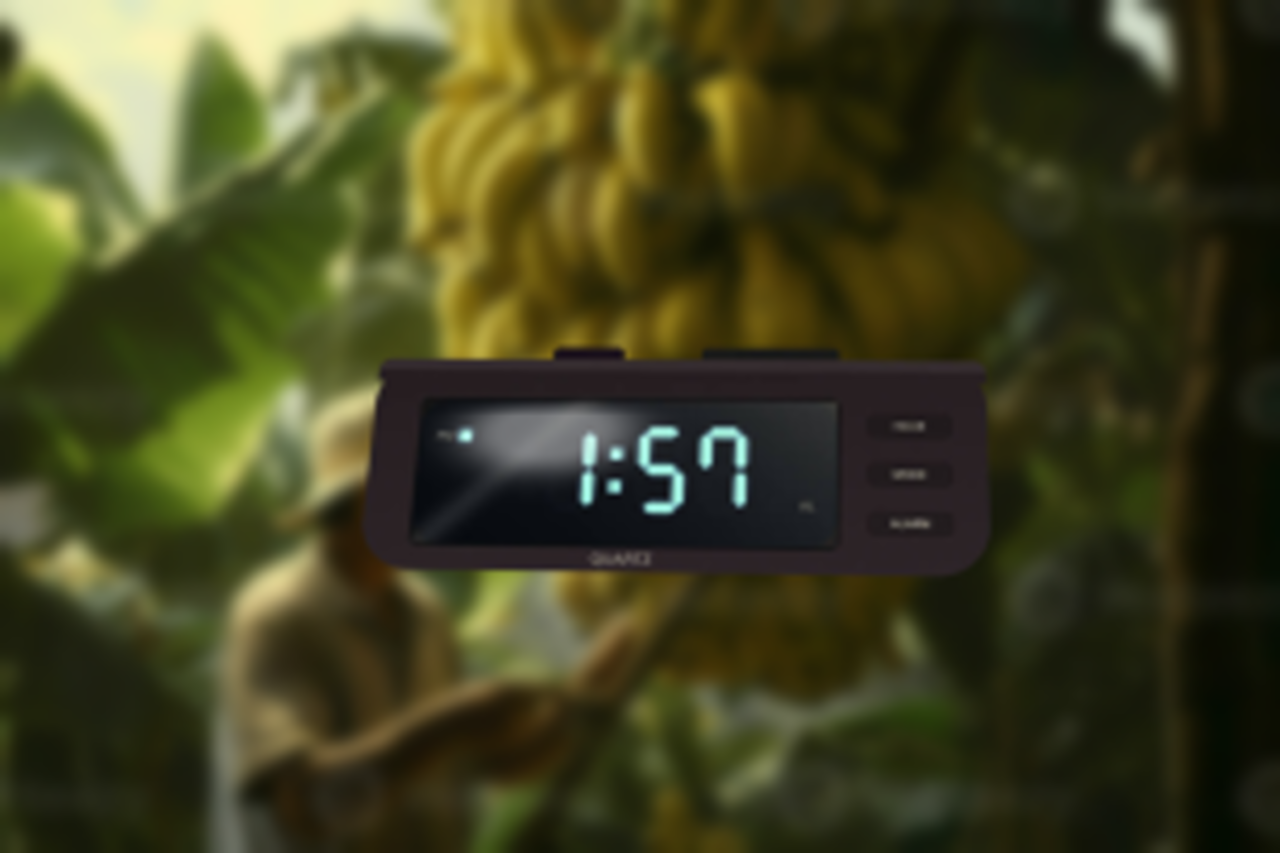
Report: {"hour": 1, "minute": 57}
